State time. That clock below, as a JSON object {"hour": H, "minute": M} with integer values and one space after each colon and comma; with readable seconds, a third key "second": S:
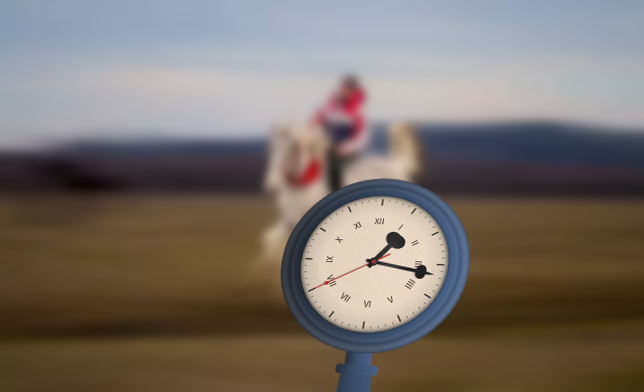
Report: {"hour": 1, "minute": 16, "second": 40}
